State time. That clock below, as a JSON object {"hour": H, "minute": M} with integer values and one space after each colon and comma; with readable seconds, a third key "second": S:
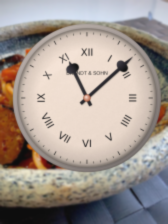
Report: {"hour": 11, "minute": 8}
